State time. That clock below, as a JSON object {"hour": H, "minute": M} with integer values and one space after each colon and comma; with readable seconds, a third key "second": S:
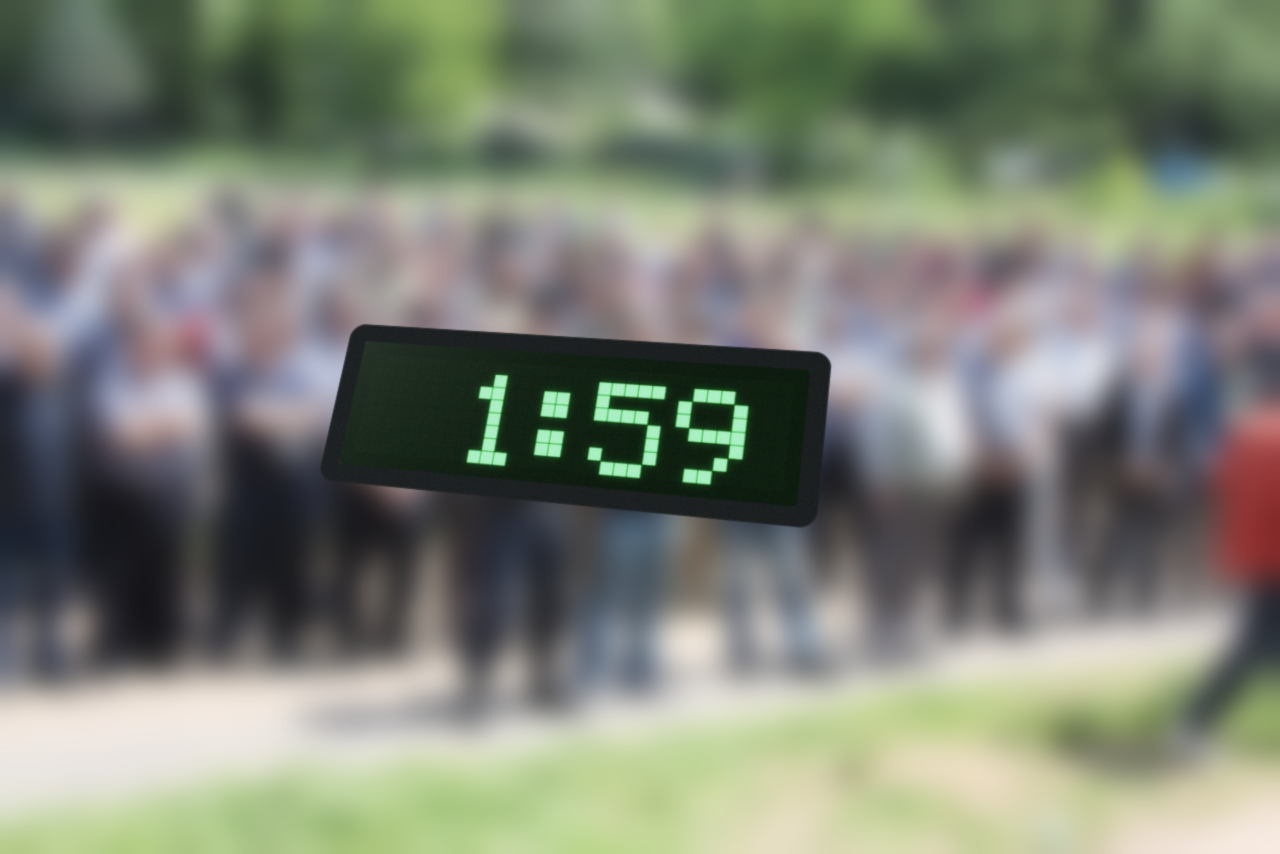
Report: {"hour": 1, "minute": 59}
